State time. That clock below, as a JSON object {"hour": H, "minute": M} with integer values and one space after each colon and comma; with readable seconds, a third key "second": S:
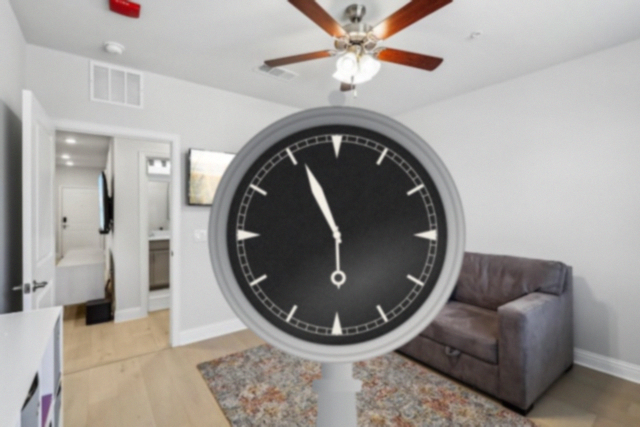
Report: {"hour": 5, "minute": 56}
